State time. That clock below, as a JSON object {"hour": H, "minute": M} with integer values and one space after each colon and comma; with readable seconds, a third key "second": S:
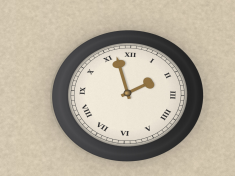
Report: {"hour": 1, "minute": 57}
